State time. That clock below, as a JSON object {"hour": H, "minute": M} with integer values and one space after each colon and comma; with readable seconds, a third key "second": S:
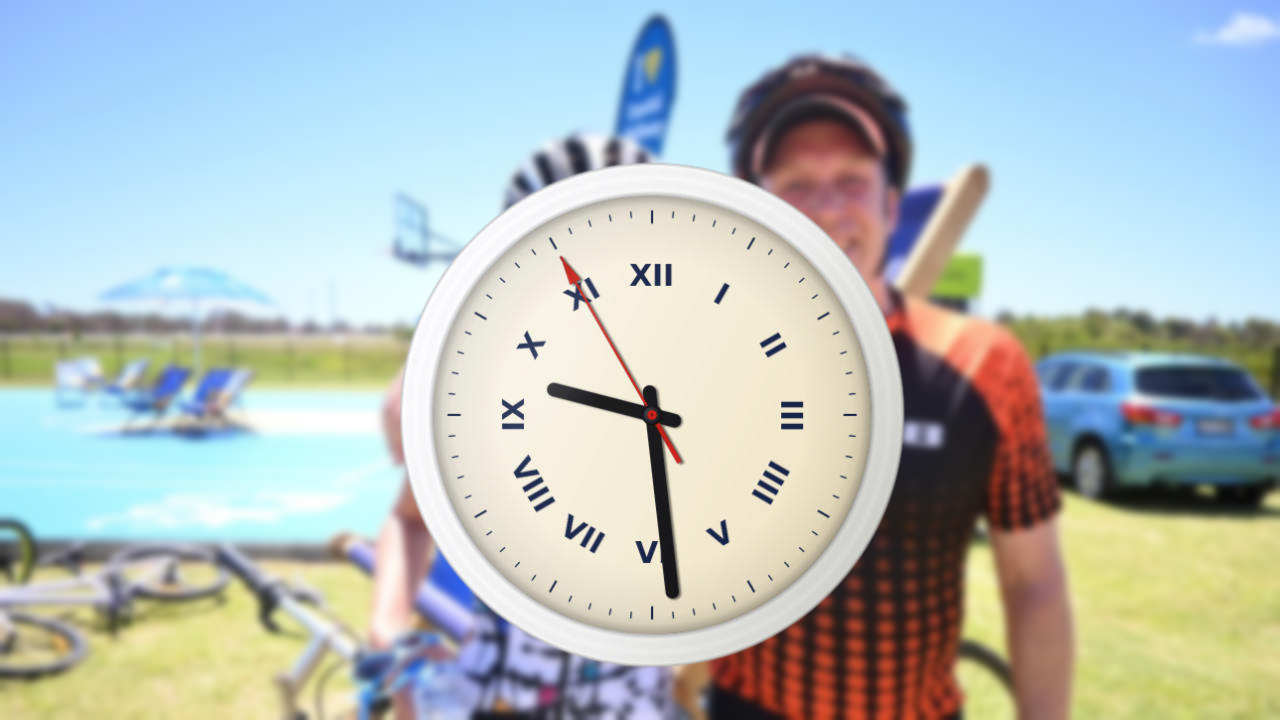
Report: {"hour": 9, "minute": 28, "second": 55}
